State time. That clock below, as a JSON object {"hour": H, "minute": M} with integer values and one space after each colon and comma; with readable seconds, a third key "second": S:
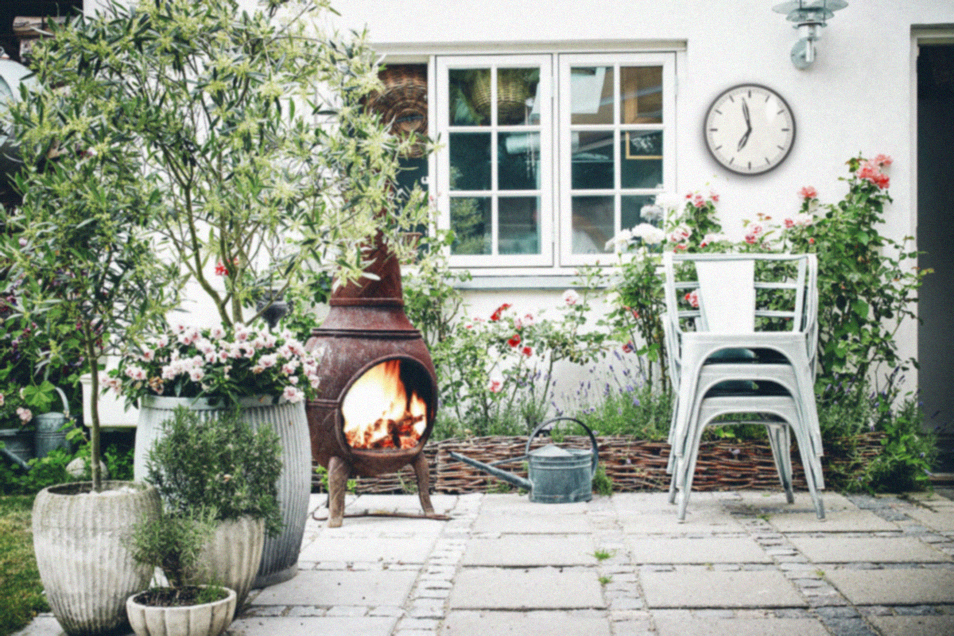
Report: {"hour": 6, "minute": 58}
